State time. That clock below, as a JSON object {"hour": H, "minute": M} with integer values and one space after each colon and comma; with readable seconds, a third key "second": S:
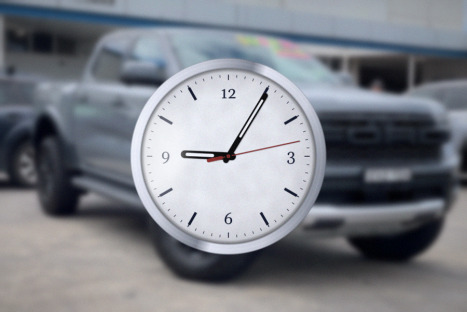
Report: {"hour": 9, "minute": 5, "second": 13}
